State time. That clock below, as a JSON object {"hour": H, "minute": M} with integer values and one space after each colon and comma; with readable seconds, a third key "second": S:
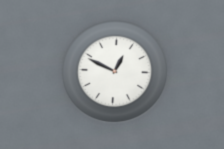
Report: {"hour": 12, "minute": 49}
